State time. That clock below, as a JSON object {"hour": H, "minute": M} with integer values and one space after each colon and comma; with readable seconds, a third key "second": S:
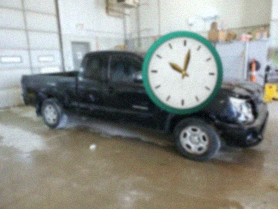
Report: {"hour": 10, "minute": 2}
